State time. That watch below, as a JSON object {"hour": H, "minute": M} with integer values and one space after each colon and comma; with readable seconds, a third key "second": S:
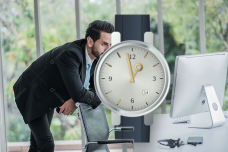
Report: {"hour": 12, "minute": 58}
